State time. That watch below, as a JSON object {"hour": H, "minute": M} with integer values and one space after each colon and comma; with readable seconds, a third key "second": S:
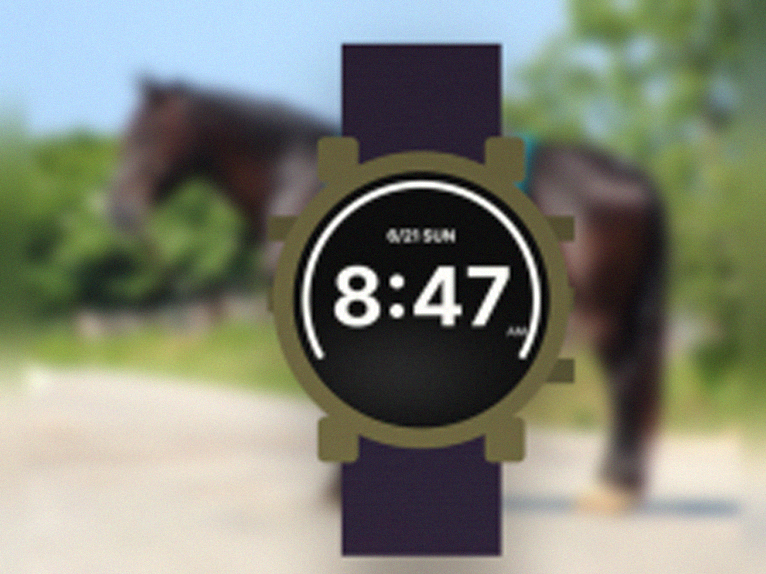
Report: {"hour": 8, "minute": 47}
